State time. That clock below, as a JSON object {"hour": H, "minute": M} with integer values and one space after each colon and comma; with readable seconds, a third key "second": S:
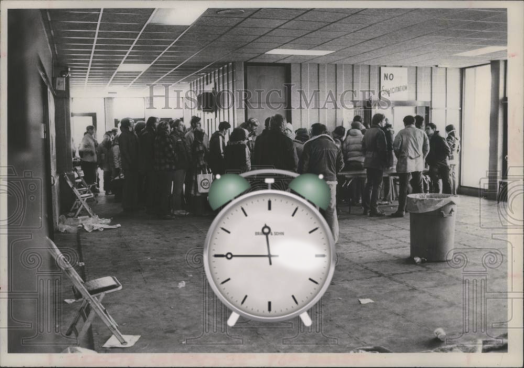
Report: {"hour": 11, "minute": 45}
